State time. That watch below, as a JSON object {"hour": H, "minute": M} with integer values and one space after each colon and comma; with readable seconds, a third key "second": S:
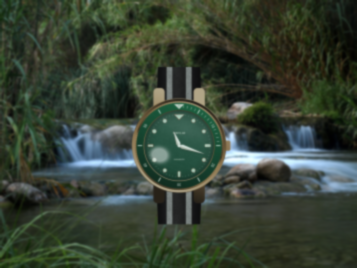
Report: {"hour": 11, "minute": 18}
